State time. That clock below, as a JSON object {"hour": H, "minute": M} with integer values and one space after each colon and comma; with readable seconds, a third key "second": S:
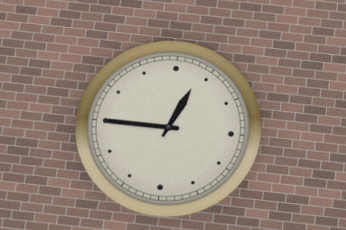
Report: {"hour": 12, "minute": 45}
